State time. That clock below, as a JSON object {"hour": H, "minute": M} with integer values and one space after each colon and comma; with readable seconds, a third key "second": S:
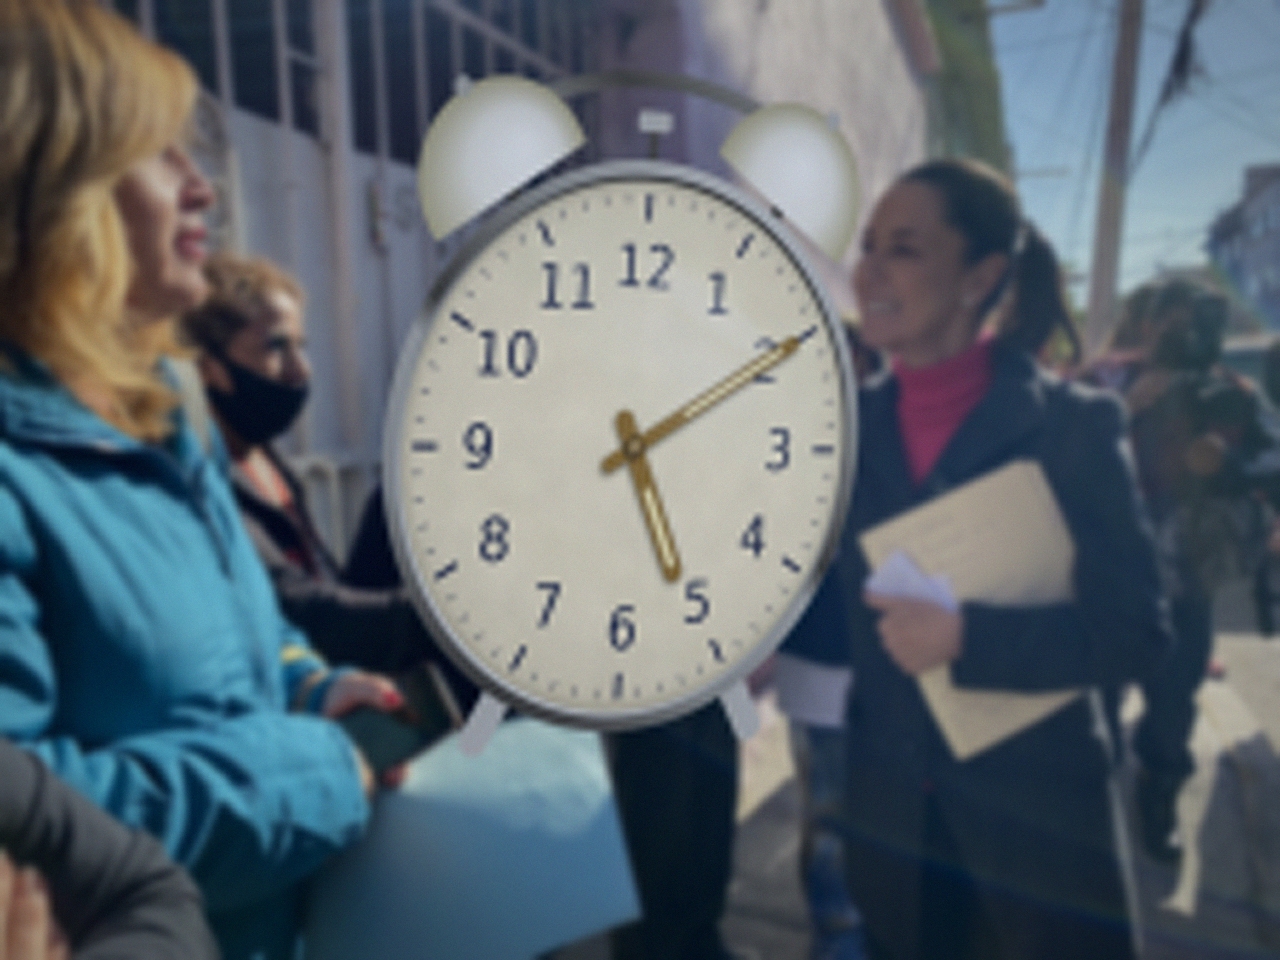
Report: {"hour": 5, "minute": 10}
